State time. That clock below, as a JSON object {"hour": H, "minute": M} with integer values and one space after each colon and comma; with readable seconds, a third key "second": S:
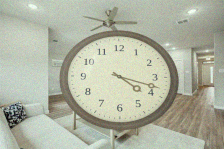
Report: {"hour": 4, "minute": 18}
